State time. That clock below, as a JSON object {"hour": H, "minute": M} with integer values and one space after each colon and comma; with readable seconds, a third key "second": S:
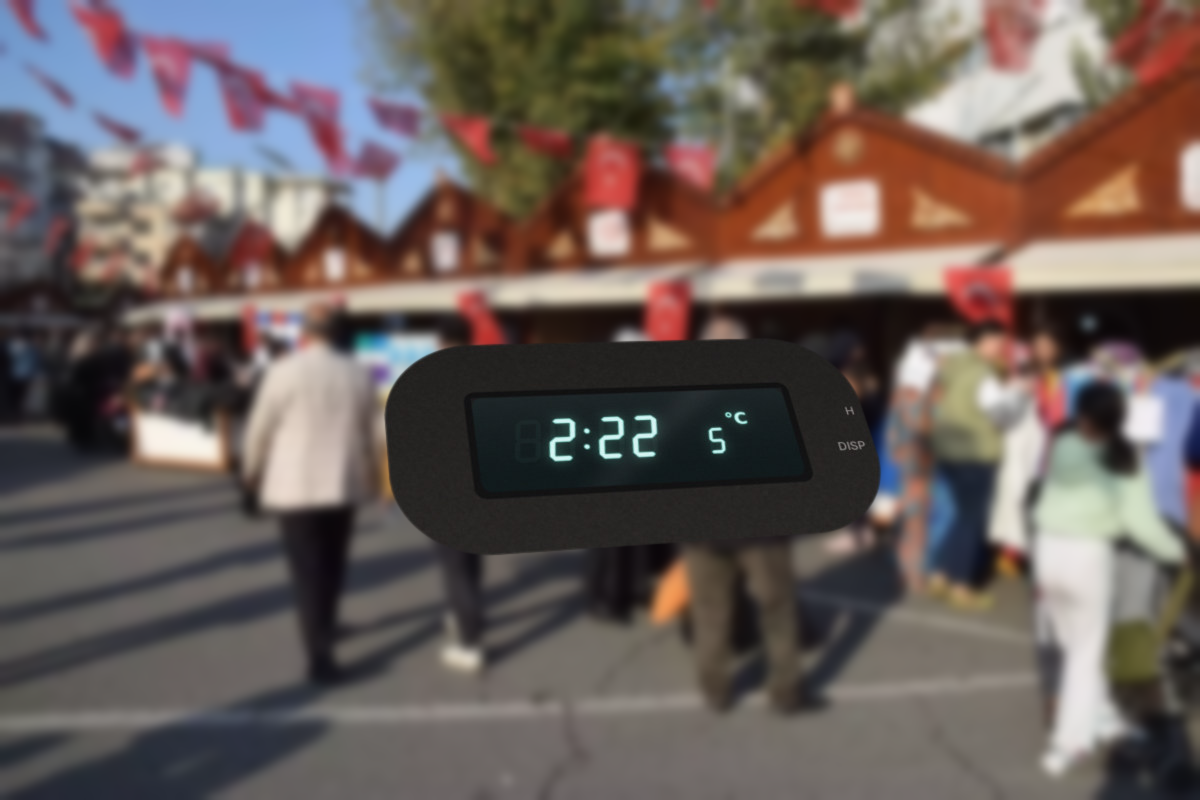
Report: {"hour": 2, "minute": 22}
